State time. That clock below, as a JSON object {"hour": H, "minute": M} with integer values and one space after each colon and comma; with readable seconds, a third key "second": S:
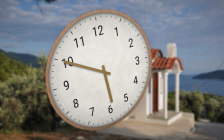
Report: {"hour": 5, "minute": 50}
